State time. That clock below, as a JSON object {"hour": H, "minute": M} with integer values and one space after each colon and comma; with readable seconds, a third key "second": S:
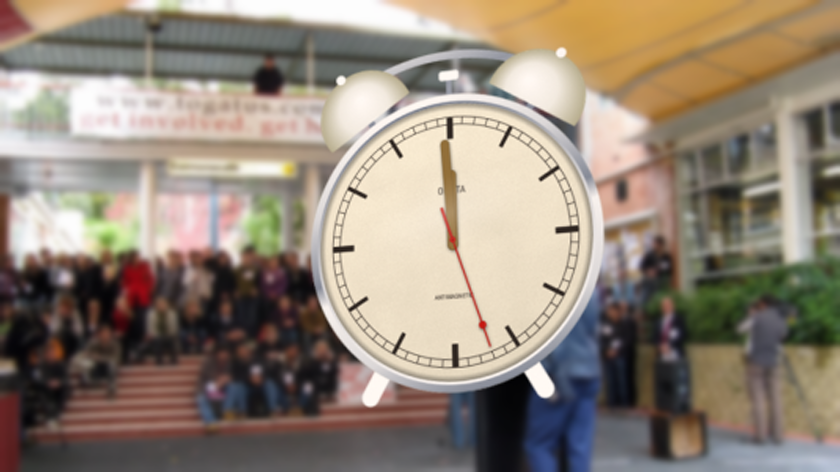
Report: {"hour": 11, "minute": 59, "second": 27}
